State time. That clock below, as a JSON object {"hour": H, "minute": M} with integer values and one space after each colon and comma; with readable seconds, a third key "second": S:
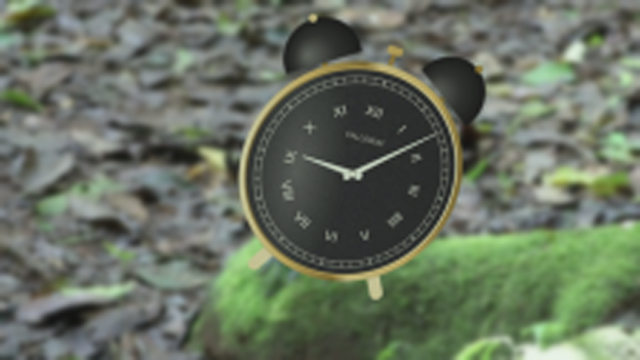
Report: {"hour": 9, "minute": 8}
